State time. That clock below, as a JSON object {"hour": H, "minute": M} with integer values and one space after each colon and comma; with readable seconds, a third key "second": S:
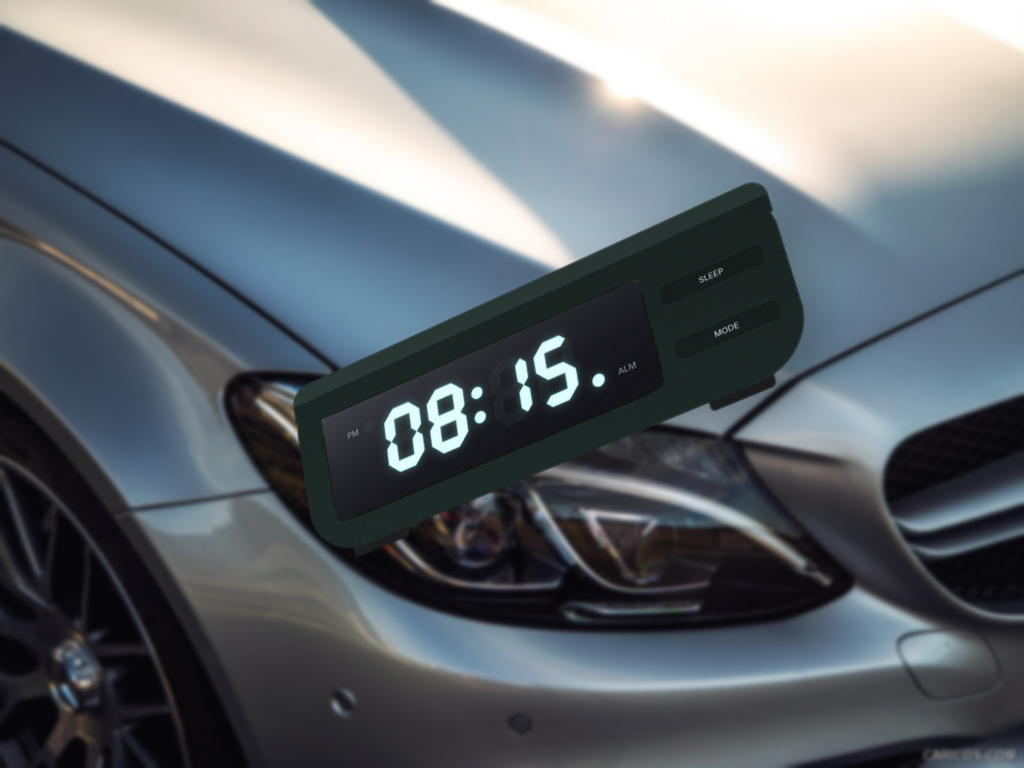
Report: {"hour": 8, "minute": 15}
